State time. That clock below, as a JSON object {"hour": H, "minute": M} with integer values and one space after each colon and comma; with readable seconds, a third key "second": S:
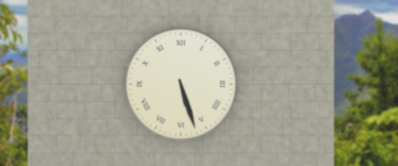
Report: {"hour": 5, "minute": 27}
